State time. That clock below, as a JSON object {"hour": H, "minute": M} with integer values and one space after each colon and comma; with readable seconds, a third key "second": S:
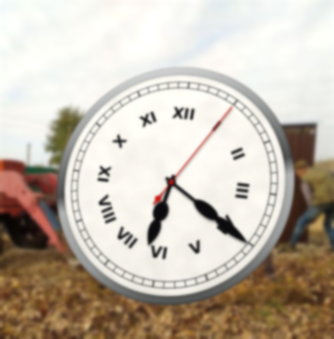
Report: {"hour": 6, "minute": 20, "second": 5}
